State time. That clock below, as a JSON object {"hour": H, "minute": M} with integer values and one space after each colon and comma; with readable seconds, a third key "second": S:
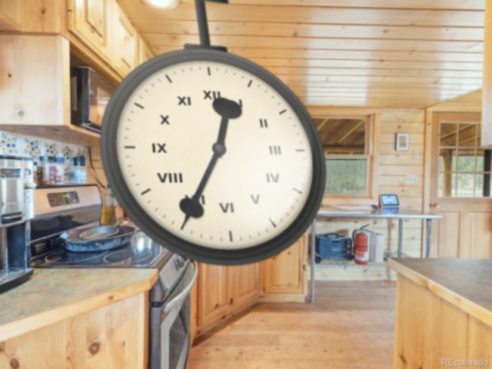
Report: {"hour": 12, "minute": 35}
